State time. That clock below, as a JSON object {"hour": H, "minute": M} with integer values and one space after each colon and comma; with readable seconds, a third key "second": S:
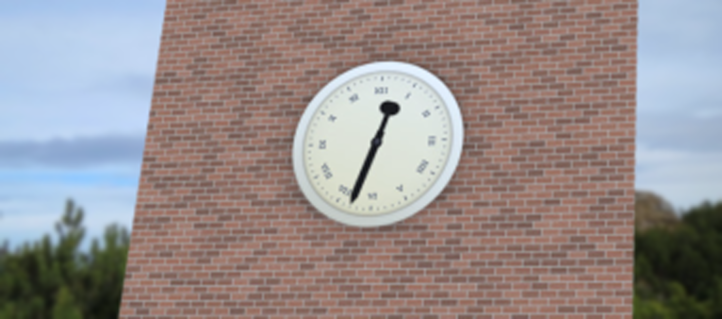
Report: {"hour": 12, "minute": 33}
